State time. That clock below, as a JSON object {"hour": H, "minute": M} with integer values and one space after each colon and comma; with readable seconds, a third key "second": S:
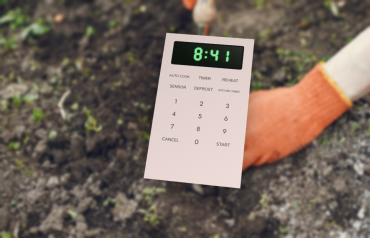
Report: {"hour": 8, "minute": 41}
